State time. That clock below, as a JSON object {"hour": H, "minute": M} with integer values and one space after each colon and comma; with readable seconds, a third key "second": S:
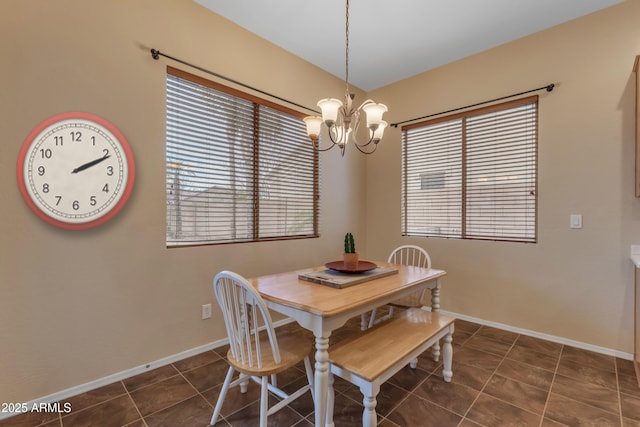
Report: {"hour": 2, "minute": 11}
